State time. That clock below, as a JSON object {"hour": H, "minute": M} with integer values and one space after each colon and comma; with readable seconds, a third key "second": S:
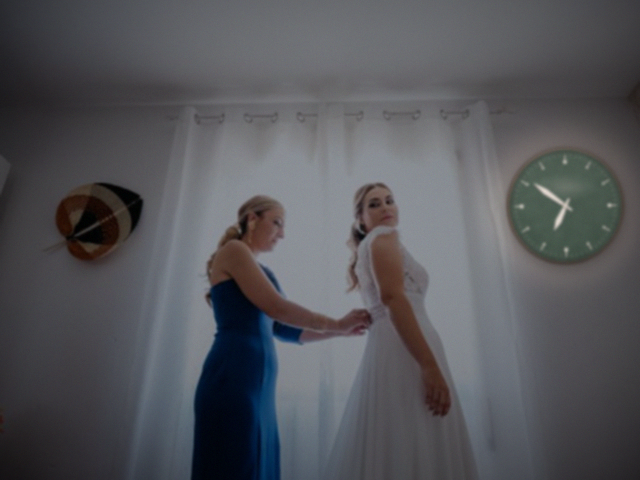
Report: {"hour": 6, "minute": 51}
